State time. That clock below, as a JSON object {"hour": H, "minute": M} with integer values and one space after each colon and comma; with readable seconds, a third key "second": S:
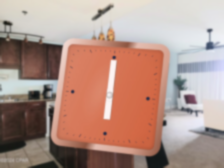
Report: {"hour": 6, "minute": 0}
